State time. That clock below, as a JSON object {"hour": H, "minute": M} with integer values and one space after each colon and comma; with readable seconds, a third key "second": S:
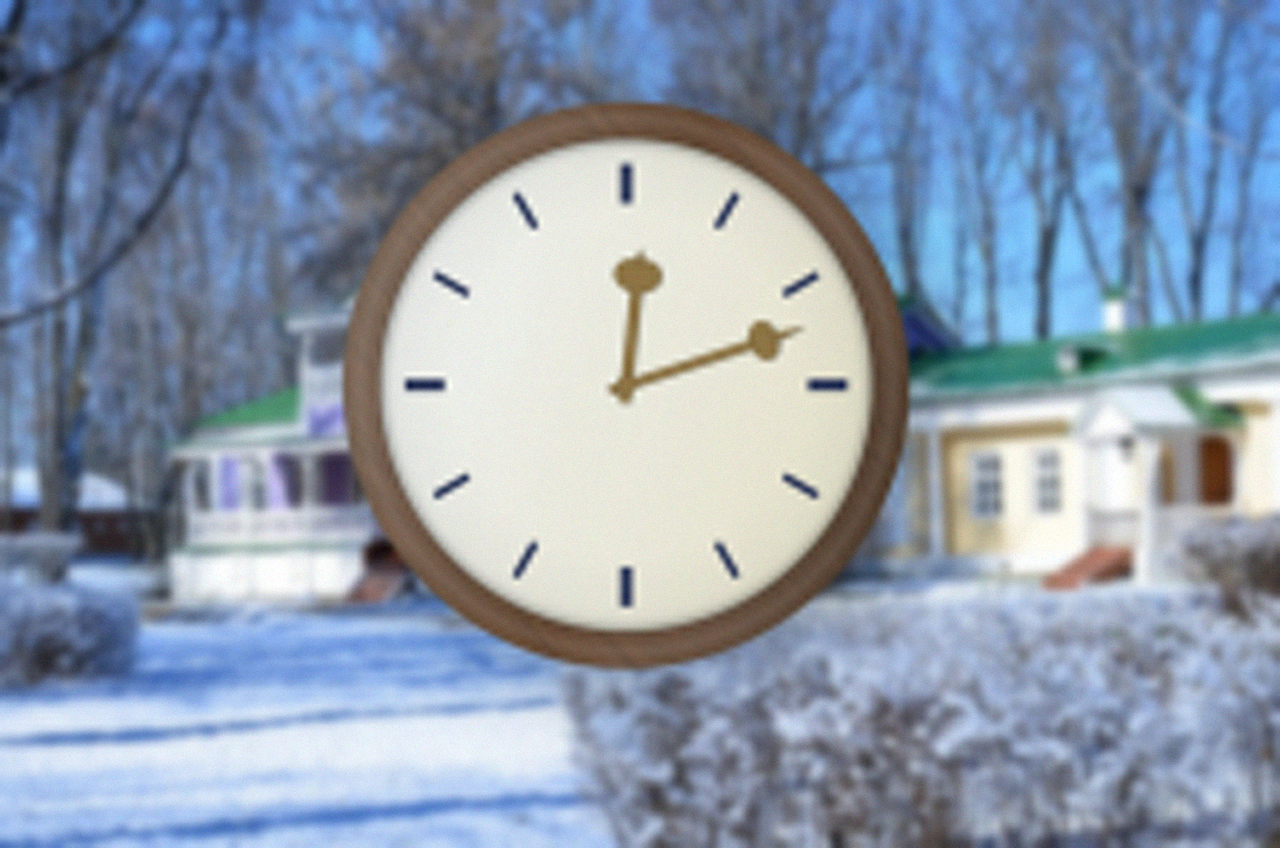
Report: {"hour": 12, "minute": 12}
